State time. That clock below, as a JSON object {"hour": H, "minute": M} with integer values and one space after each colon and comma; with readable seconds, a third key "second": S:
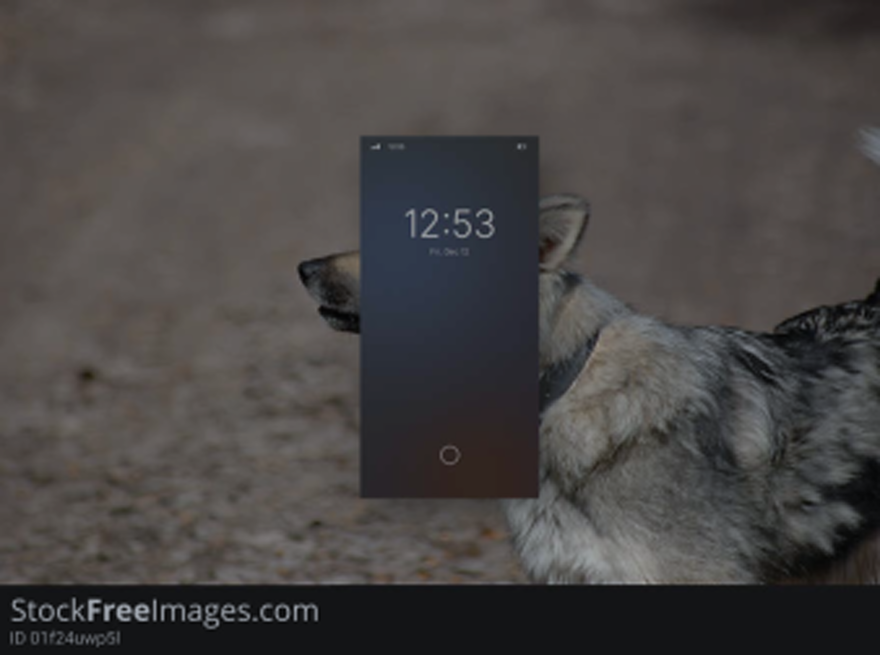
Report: {"hour": 12, "minute": 53}
